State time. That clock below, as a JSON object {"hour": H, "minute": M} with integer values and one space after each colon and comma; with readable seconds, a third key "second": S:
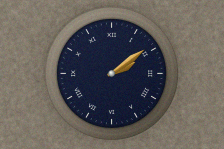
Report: {"hour": 2, "minute": 9}
